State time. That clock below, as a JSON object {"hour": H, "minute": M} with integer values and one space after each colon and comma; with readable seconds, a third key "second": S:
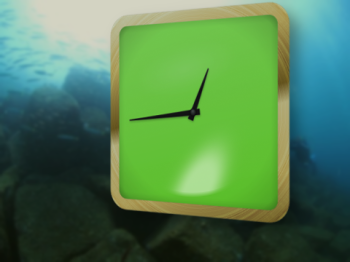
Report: {"hour": 12, "minute": 44}
